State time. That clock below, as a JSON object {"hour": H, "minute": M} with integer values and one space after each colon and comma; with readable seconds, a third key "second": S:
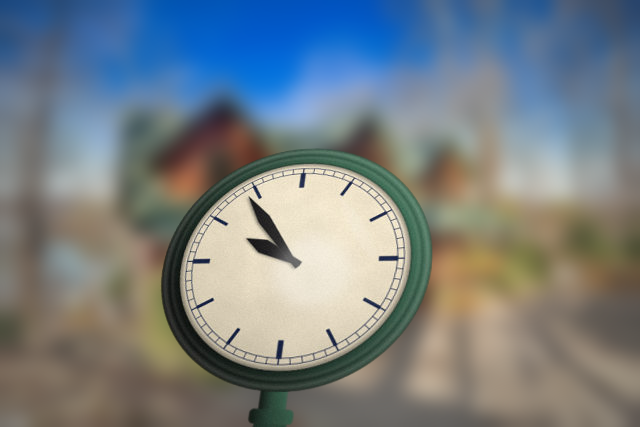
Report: {"hour": 9, "minute": 54}
